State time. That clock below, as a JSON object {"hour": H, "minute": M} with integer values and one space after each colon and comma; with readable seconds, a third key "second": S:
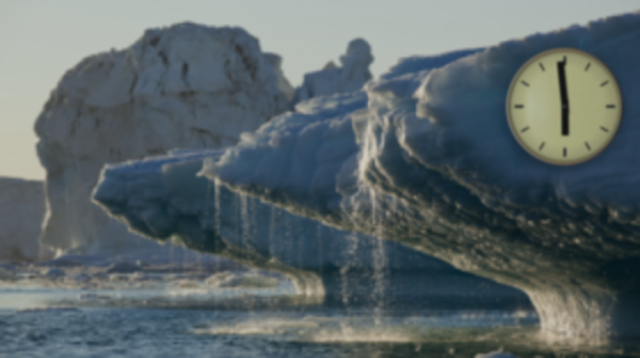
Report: {"hour": 5, "minute": 59}
